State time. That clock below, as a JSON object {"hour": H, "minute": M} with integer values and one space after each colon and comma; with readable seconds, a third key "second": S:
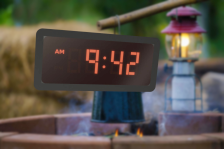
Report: {"hour": 9, "minute": 42}
